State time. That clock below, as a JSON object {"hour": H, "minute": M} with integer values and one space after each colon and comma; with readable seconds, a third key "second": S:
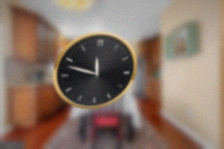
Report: {"hour": 11, "minute": 48}
